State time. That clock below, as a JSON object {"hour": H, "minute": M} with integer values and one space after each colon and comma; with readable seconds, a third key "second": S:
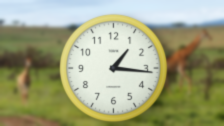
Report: {"hour": 1, "minute": 16}
